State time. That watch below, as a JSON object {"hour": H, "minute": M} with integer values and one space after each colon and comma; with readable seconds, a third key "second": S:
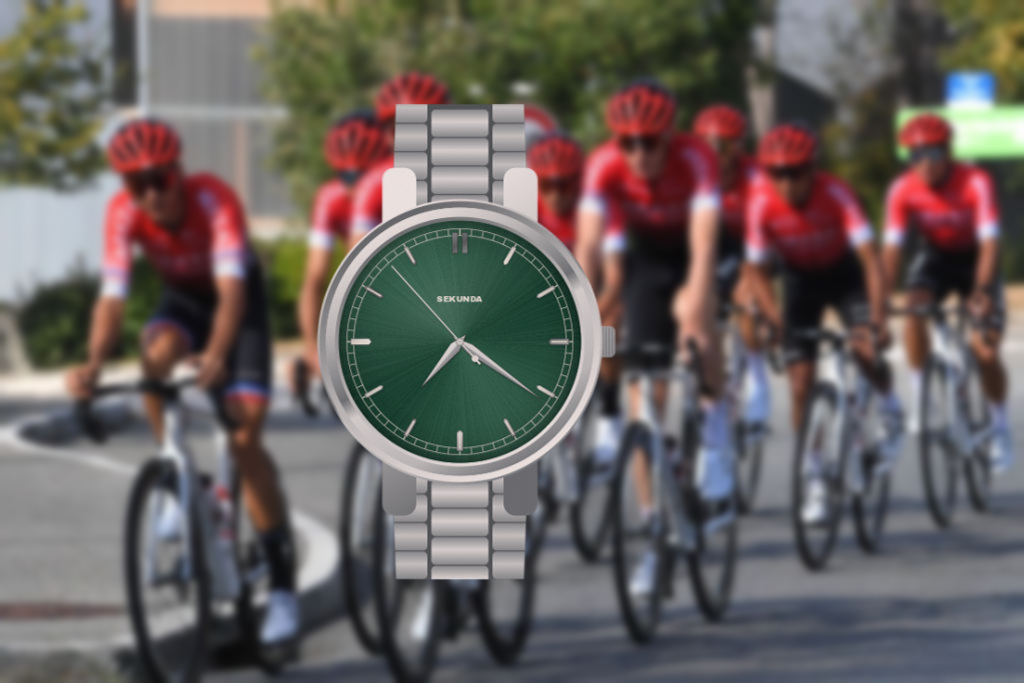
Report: {"hour": 7, "minute": 20, "second": 53}
